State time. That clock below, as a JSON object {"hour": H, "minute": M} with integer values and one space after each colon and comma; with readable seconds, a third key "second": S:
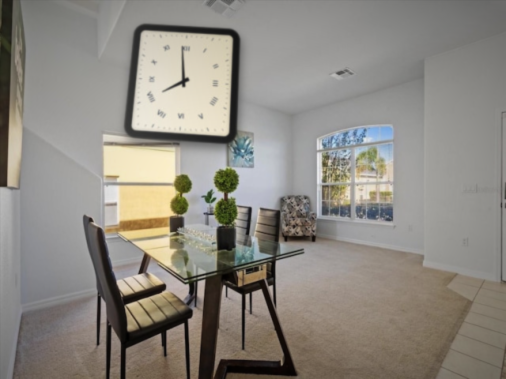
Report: {"hour": 7, "minute": 59}
